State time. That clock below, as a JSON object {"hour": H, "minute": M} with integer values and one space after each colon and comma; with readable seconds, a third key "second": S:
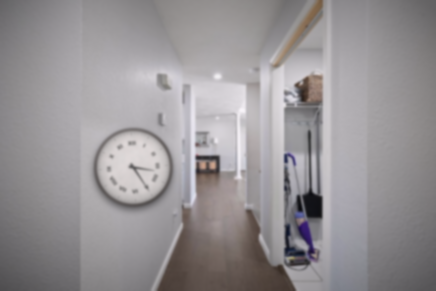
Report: {"hour": 3, "minute": 25}
